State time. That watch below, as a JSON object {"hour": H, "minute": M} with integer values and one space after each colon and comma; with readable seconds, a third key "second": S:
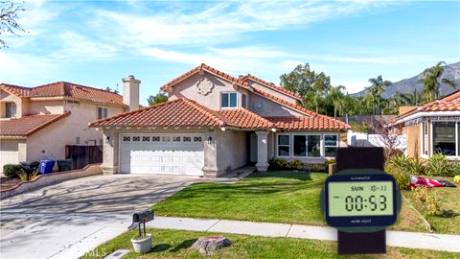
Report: {"hour": 0, "minute": 53}
